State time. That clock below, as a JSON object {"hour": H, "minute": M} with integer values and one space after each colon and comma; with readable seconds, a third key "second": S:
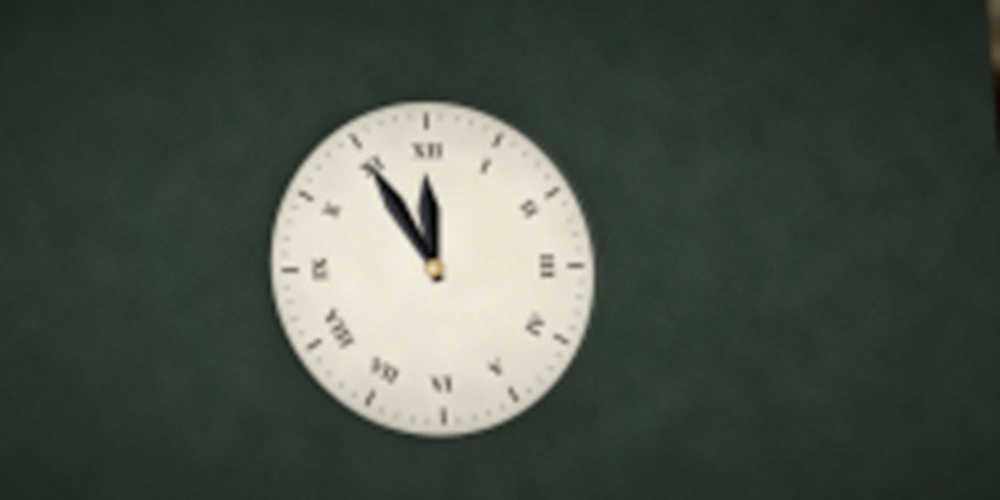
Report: {"hour": 11, "minute": 55}
